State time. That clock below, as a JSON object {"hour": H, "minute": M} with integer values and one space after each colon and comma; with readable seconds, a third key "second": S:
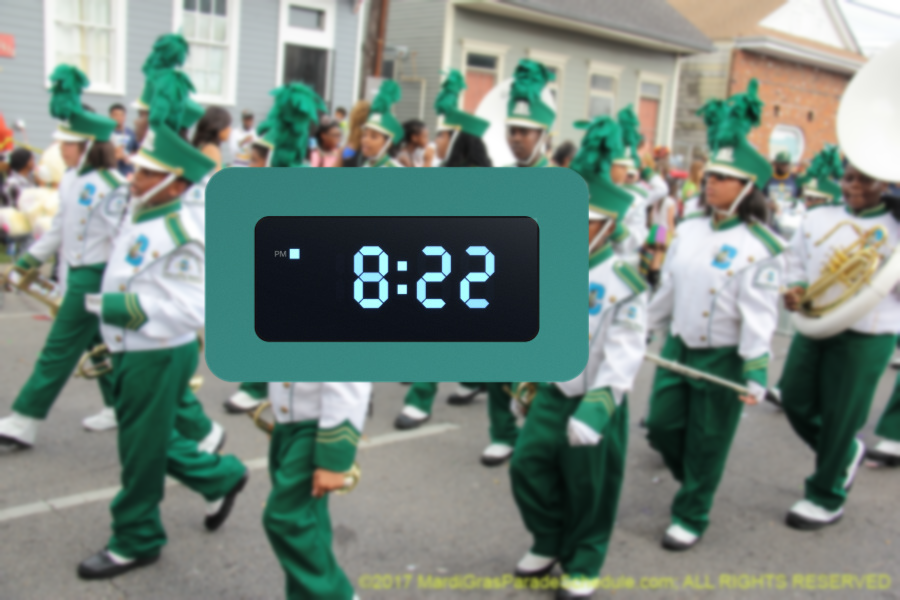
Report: {"hour": 8, "minute": 22}
